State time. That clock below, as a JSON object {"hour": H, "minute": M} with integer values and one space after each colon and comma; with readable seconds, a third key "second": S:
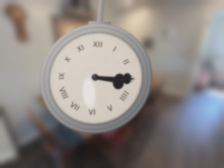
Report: {"hour": 3, "minute": 15}
